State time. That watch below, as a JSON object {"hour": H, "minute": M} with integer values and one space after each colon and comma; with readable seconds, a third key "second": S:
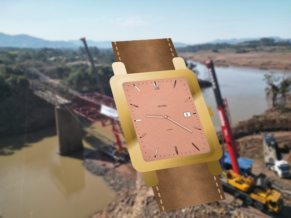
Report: {"hour": 9, "minute": 22}
